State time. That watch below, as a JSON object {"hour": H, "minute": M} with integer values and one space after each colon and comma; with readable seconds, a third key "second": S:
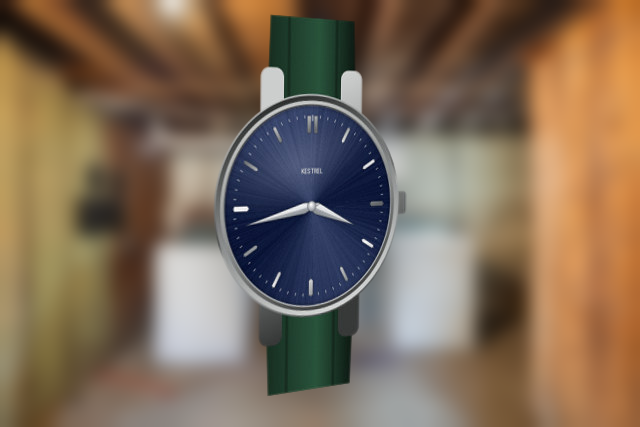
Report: {"hour": 3, "minute": 43}
